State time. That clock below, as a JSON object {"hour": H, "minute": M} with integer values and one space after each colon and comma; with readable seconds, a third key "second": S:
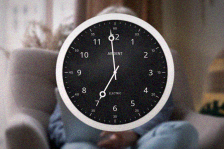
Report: {"hour": 6, "minute": 59}
